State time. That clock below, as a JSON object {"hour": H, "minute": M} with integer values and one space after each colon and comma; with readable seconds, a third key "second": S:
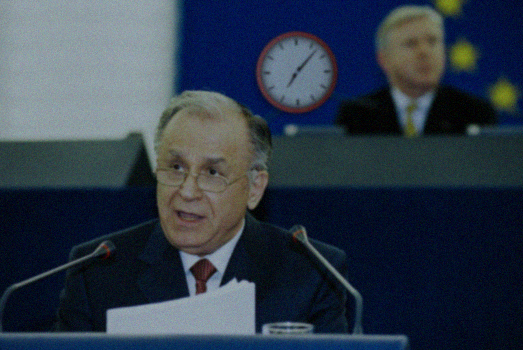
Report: {"hour": 7, "minute": 7}
